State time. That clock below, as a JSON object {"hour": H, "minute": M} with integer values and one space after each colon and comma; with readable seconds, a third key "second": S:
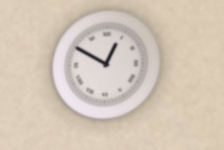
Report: {"hour": 12, "minute": 50}
